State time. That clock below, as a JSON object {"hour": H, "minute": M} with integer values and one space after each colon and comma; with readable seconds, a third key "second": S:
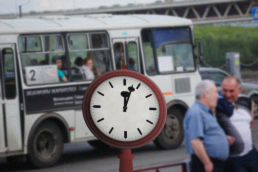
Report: {"hour": 12, "minute": 3}
